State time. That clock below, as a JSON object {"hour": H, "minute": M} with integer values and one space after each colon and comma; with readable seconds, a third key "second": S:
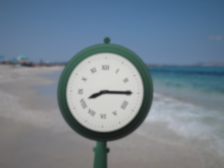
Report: {"hour": 8, "minute": 15}
